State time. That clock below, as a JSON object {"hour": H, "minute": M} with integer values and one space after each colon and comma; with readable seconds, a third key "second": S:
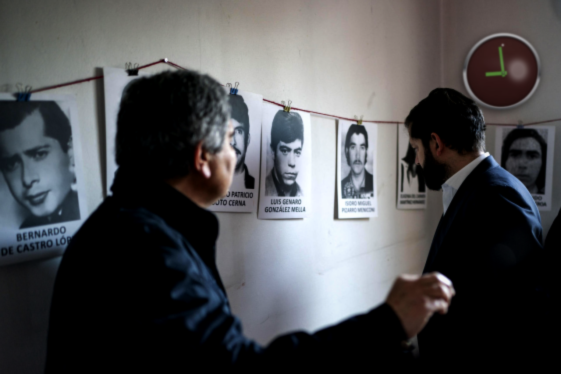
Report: {"hour": 8, "minute": 59}
